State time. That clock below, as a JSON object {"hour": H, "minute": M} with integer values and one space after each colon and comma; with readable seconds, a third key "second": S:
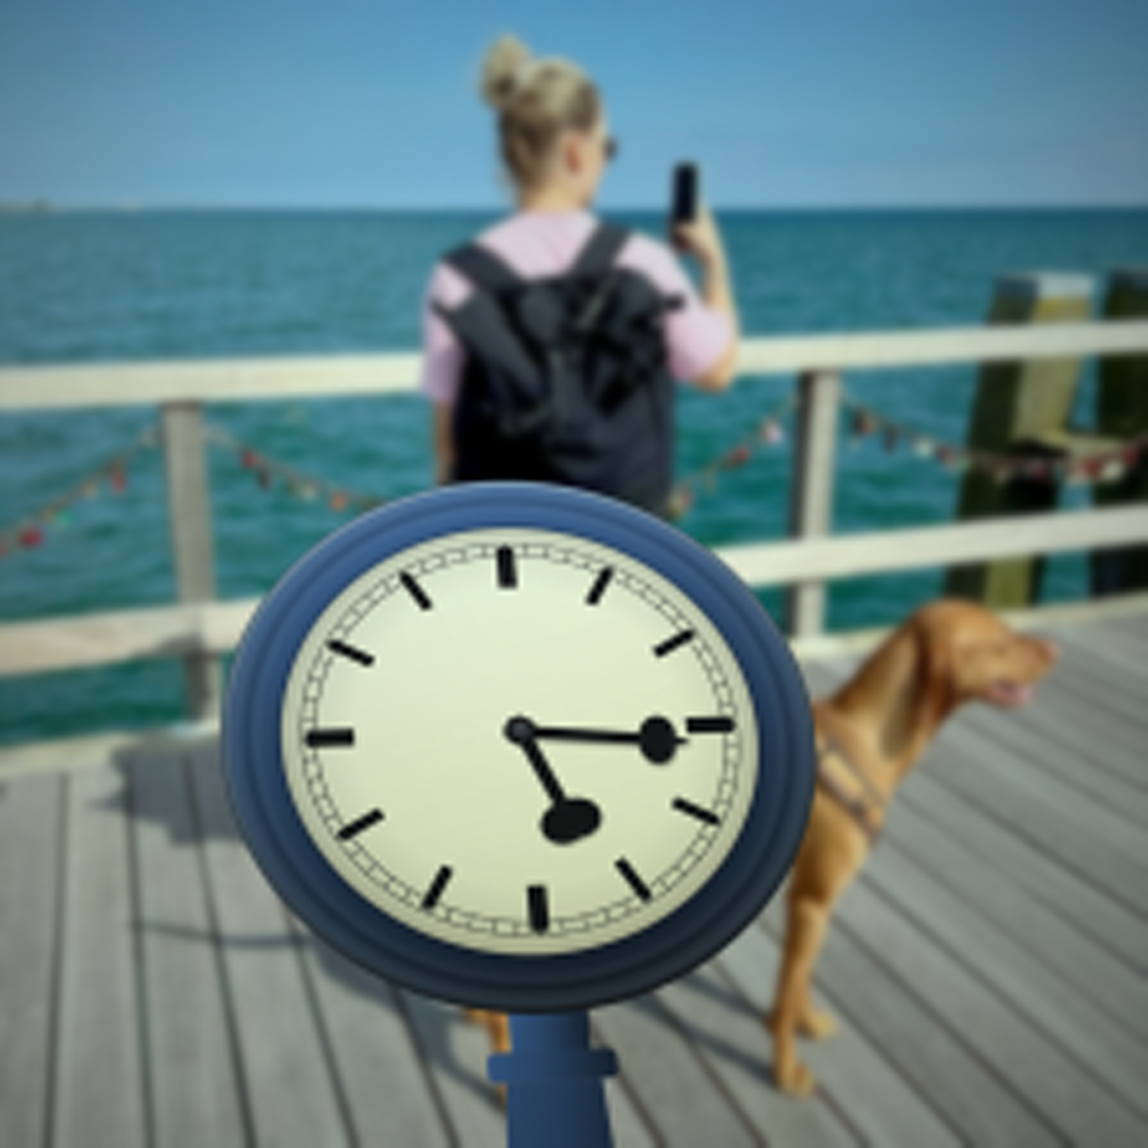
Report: {"hour": 5, "minute": 16}
